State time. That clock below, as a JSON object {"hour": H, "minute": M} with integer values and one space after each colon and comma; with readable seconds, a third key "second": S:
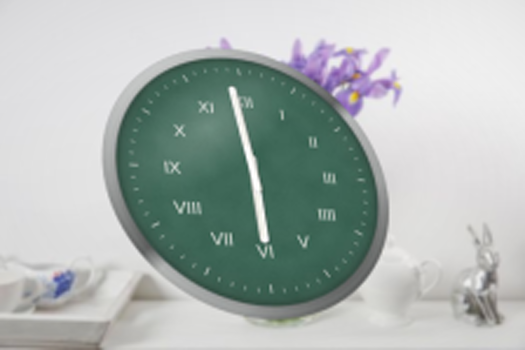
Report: {"hour": 5, "minute": 59}
